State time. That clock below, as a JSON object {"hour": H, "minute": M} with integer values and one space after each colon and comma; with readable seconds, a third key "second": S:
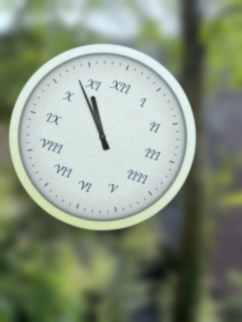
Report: {"hour": 10, "minute": 53}
